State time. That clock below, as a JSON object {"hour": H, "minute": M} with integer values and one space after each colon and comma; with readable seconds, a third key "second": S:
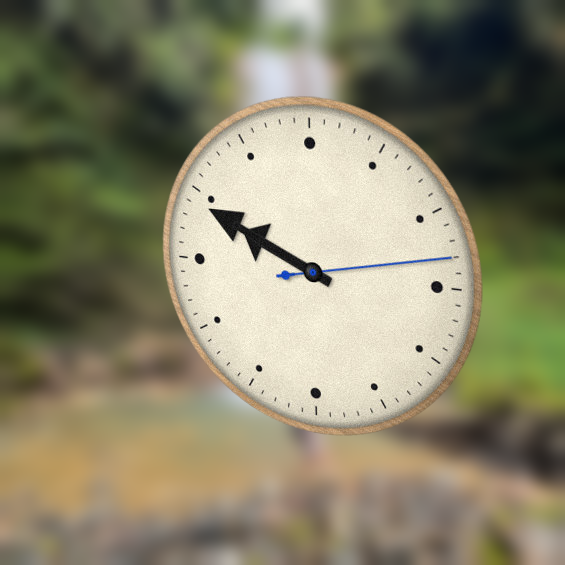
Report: {"hour": 9, "minute": 49, "second": 13}
